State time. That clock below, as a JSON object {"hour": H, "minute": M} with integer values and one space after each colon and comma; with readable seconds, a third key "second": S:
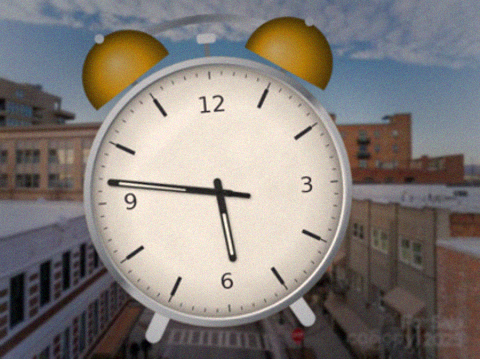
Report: {"hour": 5, "minute": 46, "second": 47}
